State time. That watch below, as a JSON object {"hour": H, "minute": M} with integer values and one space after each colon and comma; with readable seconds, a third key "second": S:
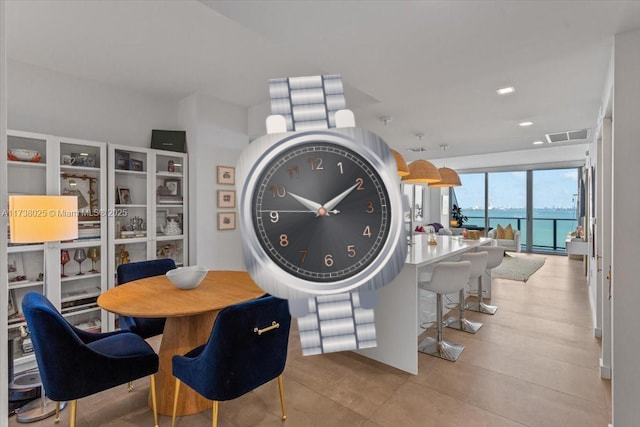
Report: {"hour": 10, "minute": 9, "second": 46}
